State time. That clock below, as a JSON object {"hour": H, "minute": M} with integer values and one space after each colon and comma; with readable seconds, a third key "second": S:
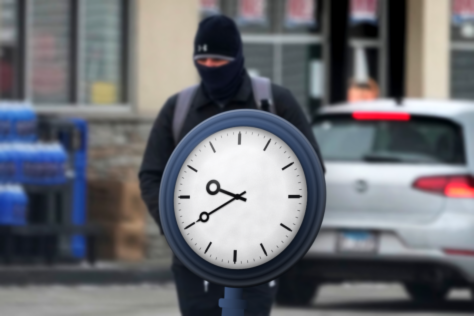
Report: {"hour": 9, "minute": 40}
